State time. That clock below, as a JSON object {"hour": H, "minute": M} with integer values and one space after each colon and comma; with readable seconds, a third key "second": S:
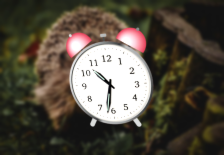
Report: {"hour": 10, "minute": 32}
